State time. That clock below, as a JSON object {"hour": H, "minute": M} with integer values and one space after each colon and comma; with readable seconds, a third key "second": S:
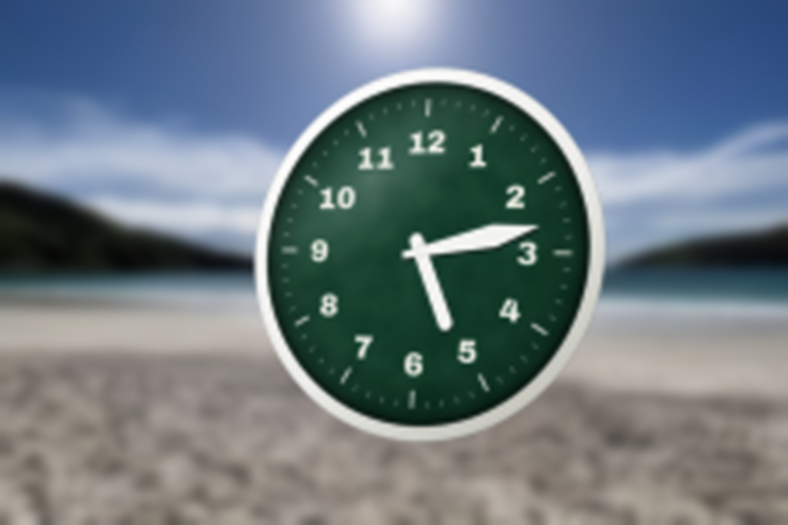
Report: {"hour": 5, "minute": 13}
